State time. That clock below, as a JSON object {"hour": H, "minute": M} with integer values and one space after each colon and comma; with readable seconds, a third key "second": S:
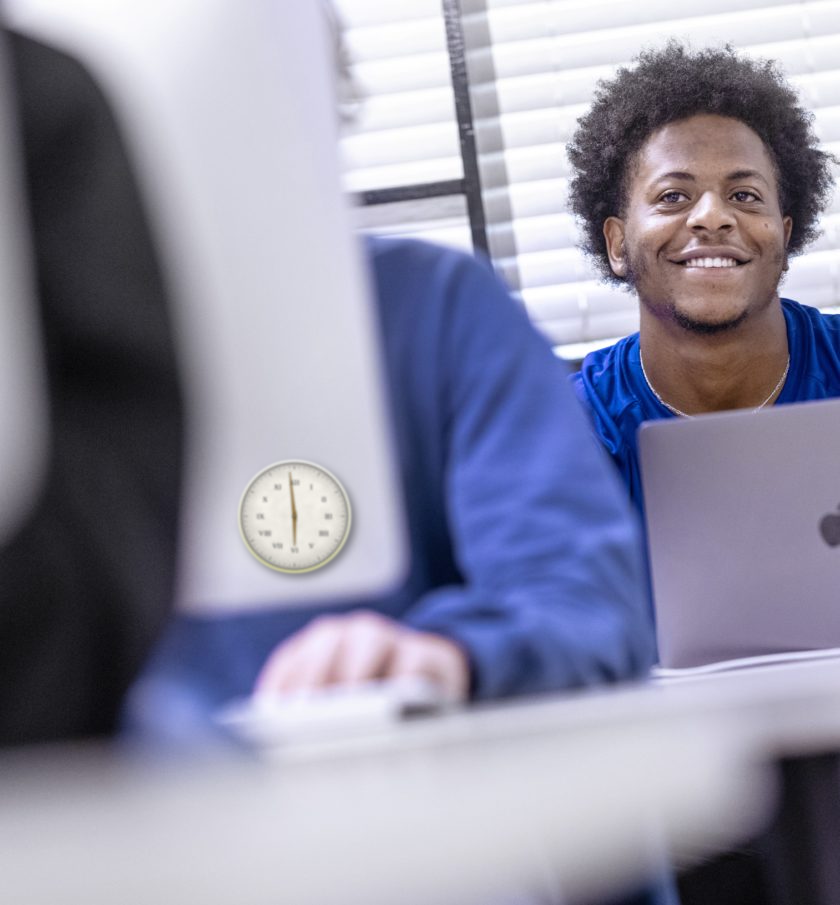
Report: {"hour": 5, "minute": 59}
